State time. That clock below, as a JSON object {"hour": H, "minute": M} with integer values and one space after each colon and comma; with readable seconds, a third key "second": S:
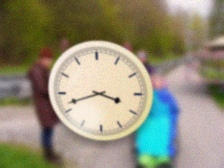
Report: {"hour": 3, "minute": 42}
